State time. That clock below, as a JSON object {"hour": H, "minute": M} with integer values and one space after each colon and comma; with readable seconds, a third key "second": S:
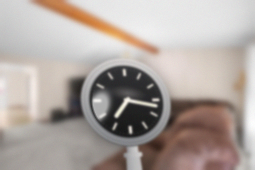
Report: {"hour": 7, "minute": 17}
